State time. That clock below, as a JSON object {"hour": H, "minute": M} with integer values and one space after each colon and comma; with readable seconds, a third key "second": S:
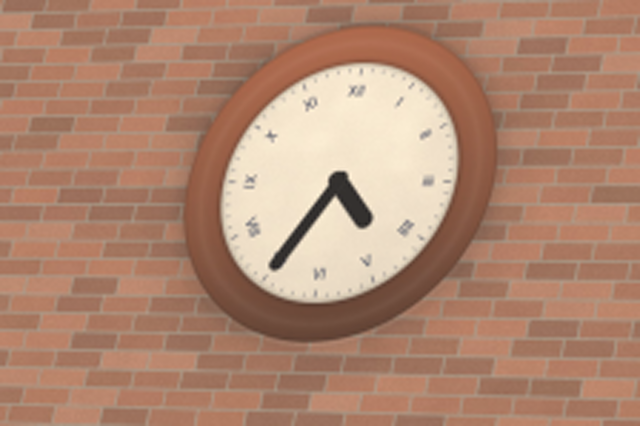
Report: {"hour": 4, "minute": 35}
